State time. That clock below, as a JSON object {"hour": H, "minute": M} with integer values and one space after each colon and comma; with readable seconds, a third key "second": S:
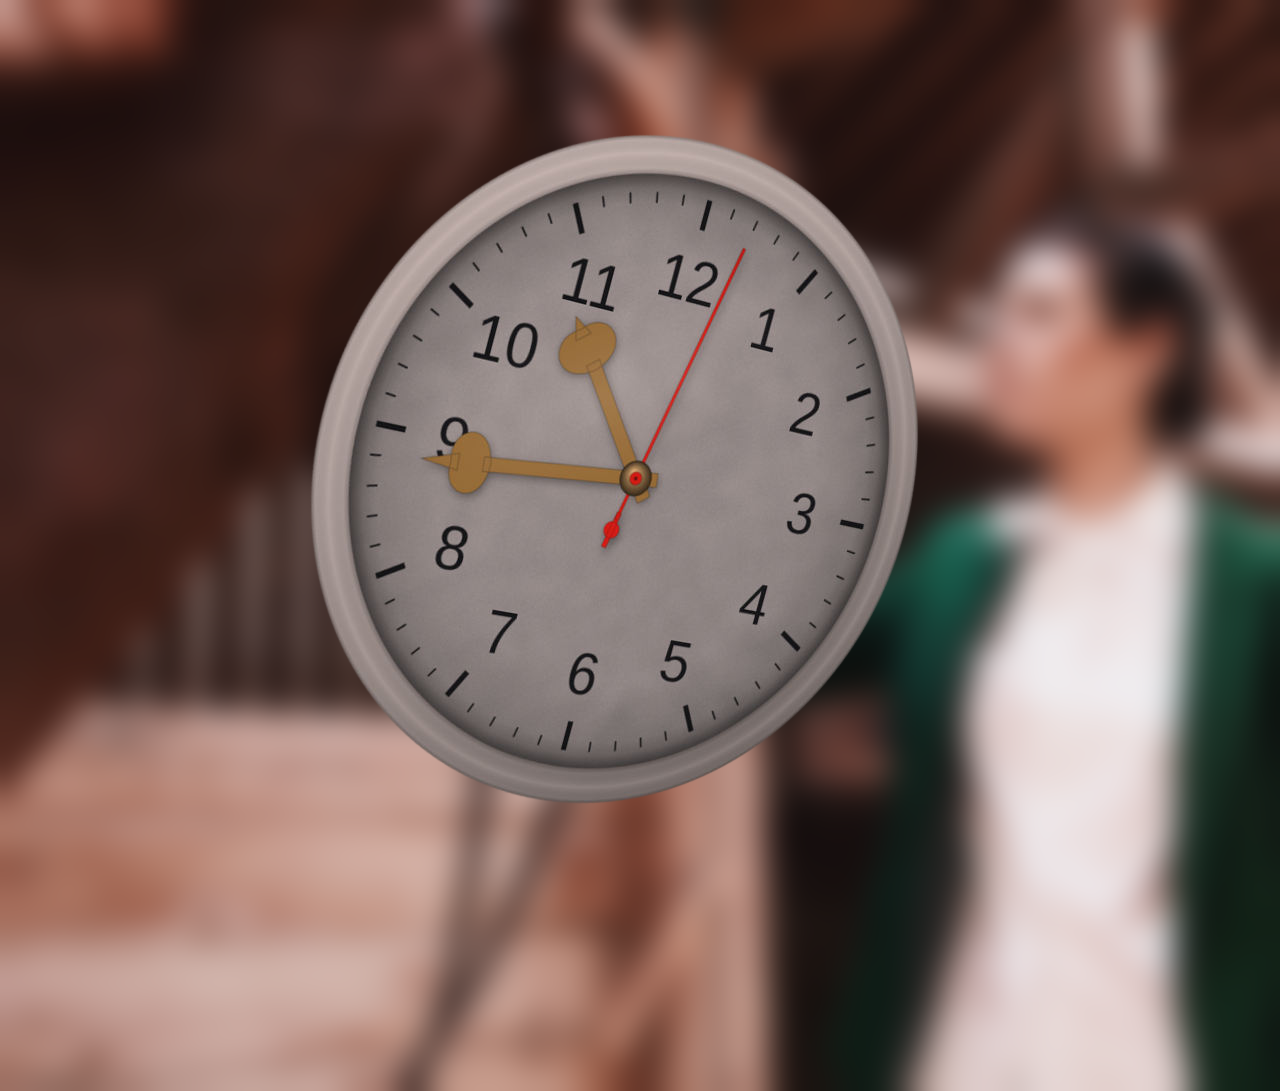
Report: {"hour": 10, "minute": 44, "second": 2}
